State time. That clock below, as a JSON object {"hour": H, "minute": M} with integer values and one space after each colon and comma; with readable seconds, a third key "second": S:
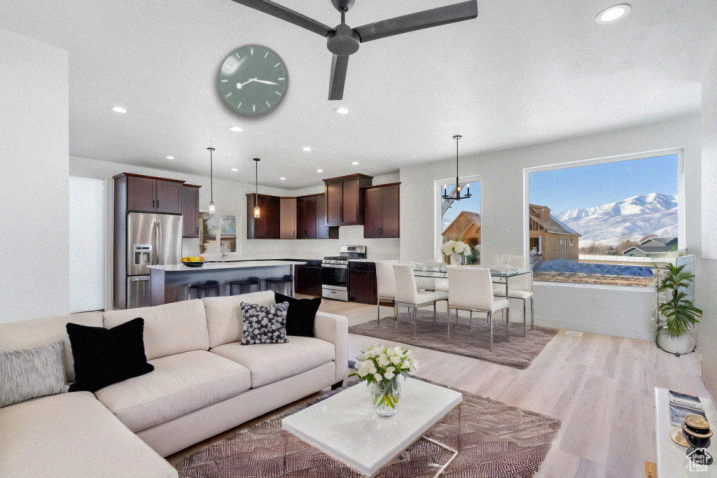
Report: {"hour": 8, "minute": 17}
